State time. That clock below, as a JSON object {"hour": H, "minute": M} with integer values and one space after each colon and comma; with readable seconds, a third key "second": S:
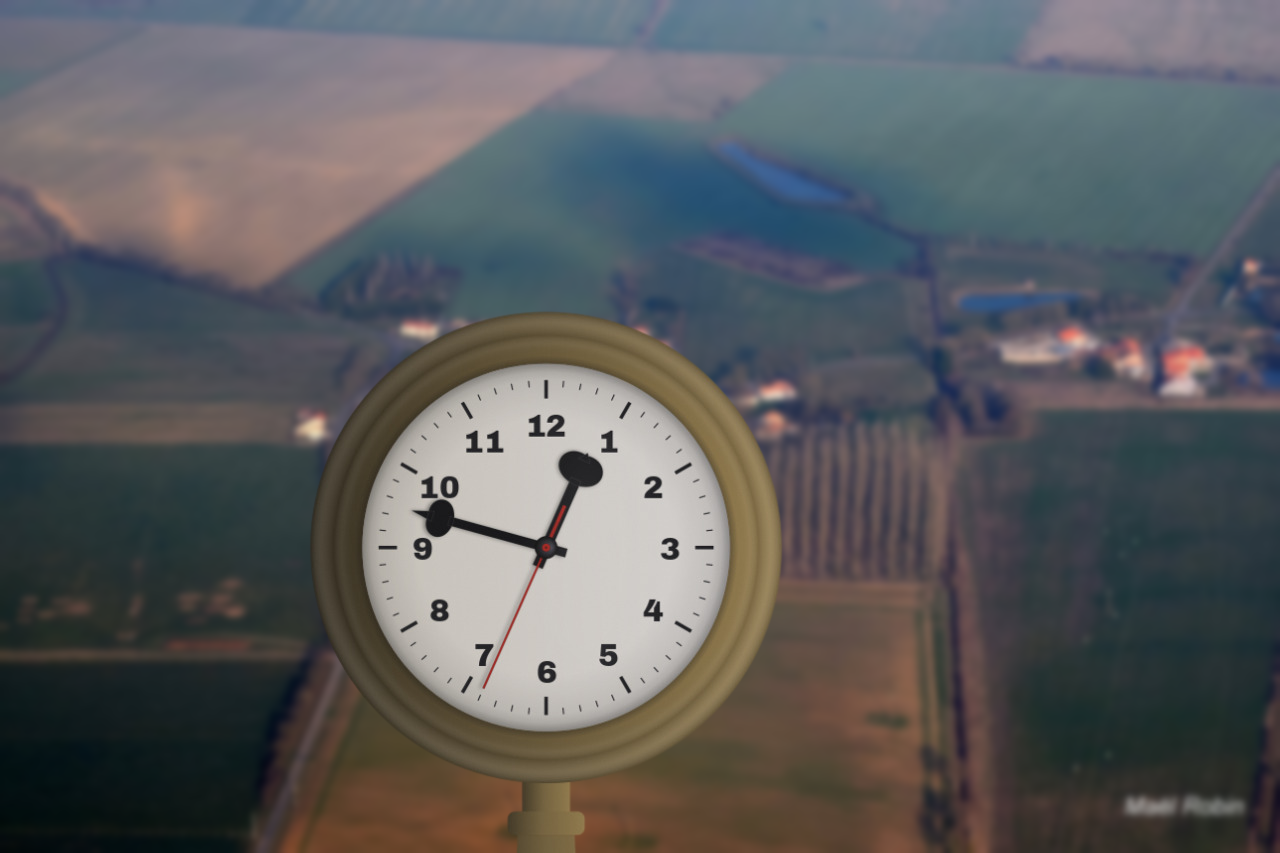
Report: {"hour": 12, "minute": 47, "second": 34}
